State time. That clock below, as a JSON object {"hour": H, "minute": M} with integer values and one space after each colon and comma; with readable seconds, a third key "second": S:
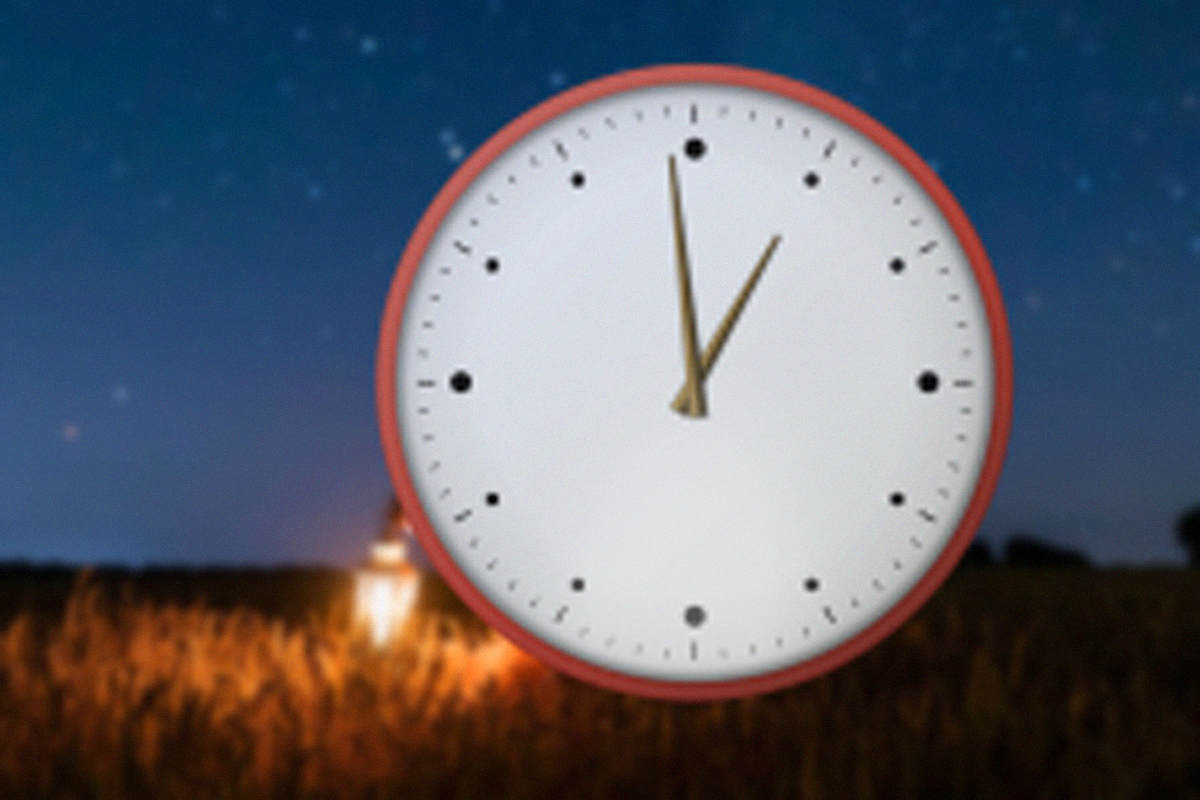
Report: {"hour": 12, "minute": 59}
